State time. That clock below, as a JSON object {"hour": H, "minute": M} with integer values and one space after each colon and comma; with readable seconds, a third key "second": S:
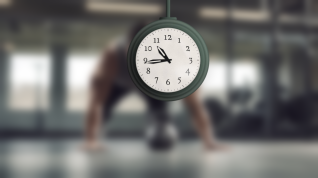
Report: {"hour": 10, "minute": 44}
